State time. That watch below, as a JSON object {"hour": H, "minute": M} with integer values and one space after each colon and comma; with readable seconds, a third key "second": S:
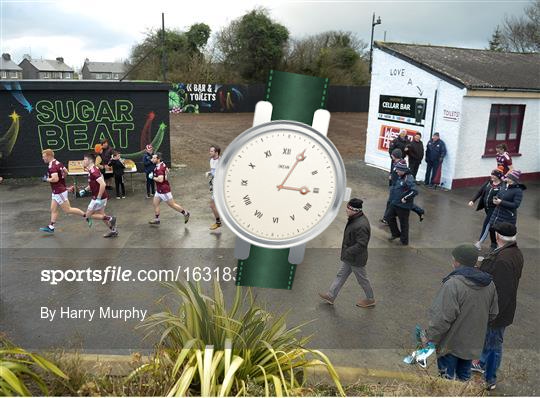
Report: {"hour": 3, "minute": 4}
